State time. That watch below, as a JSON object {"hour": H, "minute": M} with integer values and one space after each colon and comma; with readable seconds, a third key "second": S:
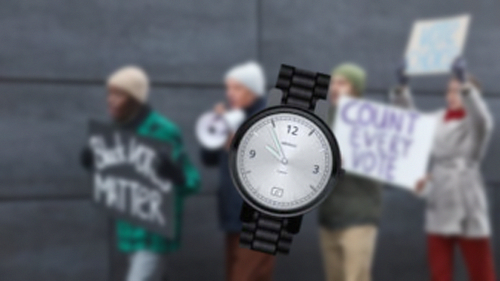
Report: {"hour": 9, "minute": 54}
